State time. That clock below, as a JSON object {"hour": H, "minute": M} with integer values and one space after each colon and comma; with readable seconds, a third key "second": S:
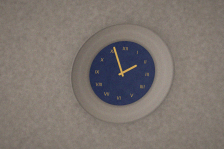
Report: {"hour": 1, "minute": 56}
